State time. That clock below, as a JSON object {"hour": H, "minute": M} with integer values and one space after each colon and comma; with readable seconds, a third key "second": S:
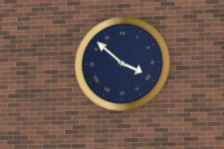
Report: {"hour": 3, "minute": 52}
